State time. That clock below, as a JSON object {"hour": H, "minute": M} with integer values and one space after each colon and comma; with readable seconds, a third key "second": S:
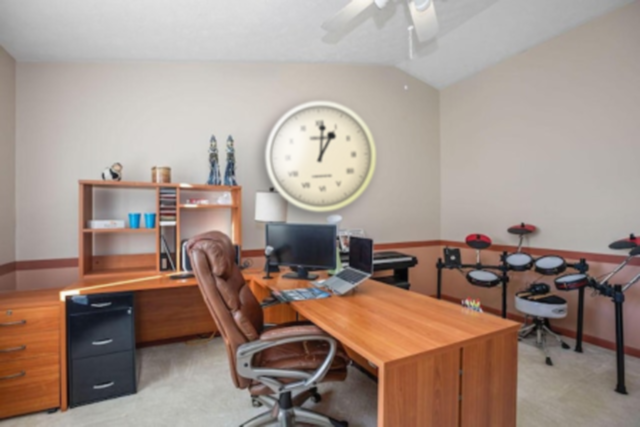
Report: {"hour": 1, "minute": 1}
